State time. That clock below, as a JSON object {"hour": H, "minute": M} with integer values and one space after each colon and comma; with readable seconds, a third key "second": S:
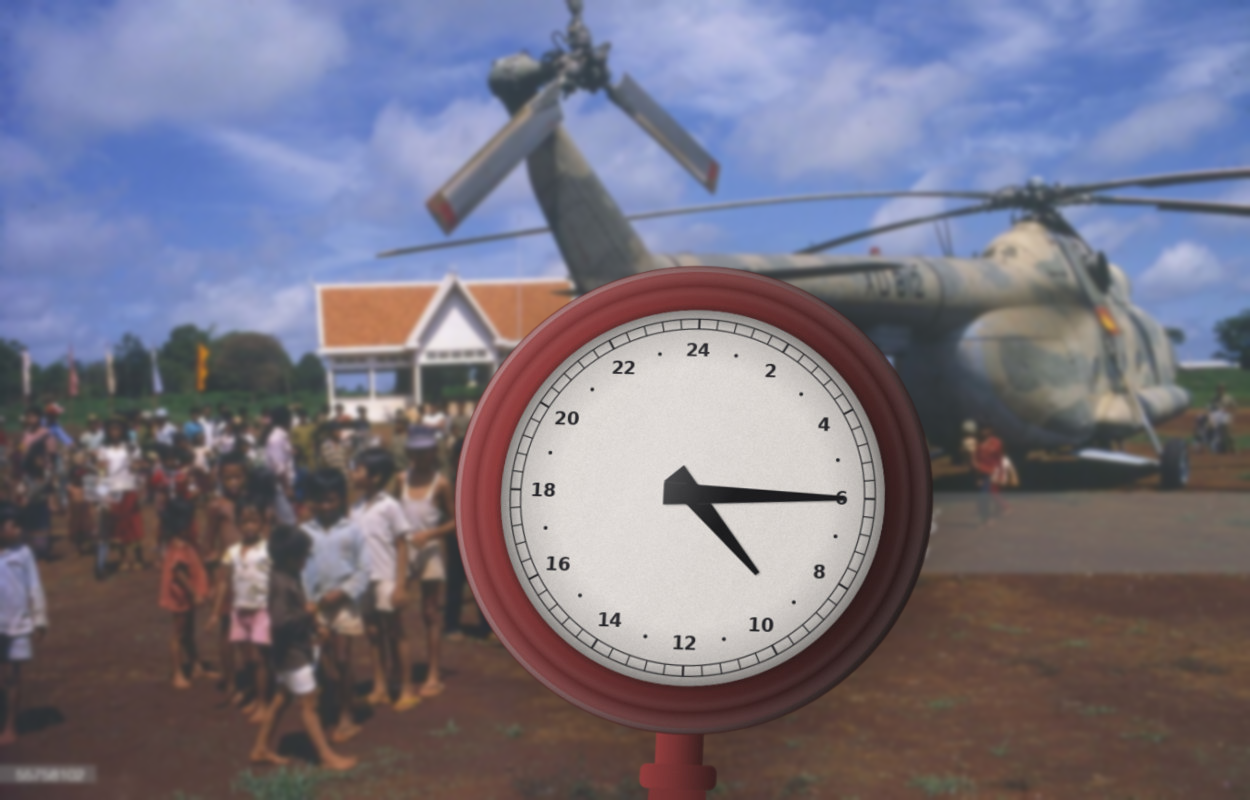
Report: {"hour": 9, "minute": 15}
